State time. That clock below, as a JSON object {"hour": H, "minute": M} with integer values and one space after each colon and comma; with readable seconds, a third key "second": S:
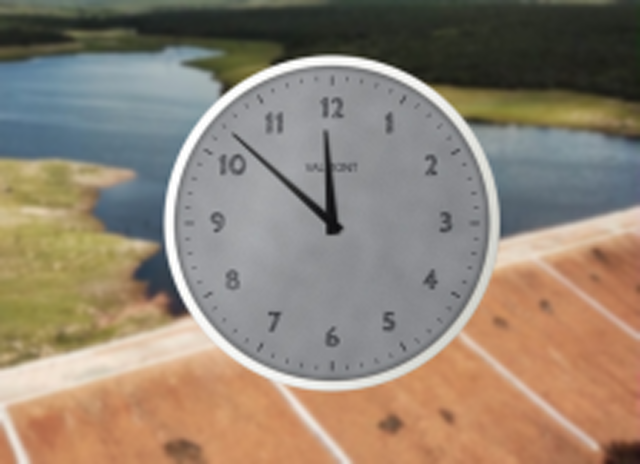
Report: {"hour": 11, "minute": 52}
